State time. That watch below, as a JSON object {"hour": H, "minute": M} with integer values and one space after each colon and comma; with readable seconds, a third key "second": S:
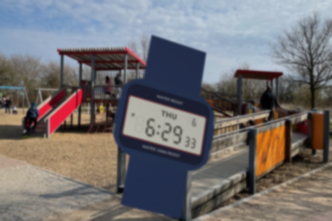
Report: {"hour": 6, "minute": 29}
